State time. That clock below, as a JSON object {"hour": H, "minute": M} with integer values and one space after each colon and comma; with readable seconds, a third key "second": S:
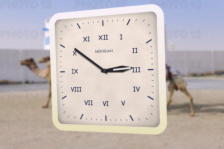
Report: {"hour": 2, "minute": 51}
